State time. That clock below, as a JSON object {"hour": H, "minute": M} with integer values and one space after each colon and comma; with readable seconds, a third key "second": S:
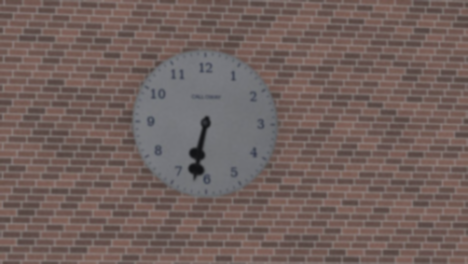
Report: {"hour": 6, "minute": 32}
